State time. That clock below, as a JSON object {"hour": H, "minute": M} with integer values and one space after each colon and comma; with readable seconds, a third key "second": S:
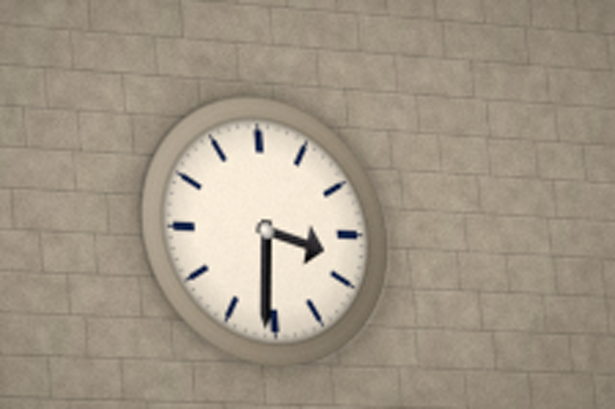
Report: {"hour": 3, "minute": 31}
